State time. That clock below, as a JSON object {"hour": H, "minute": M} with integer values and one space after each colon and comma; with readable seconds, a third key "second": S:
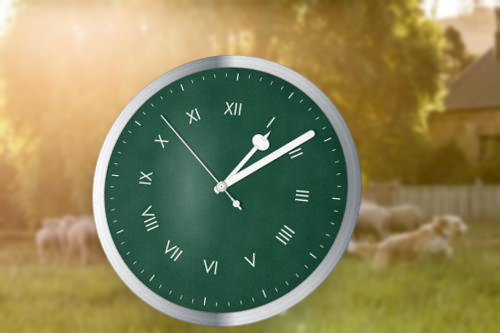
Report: {"hour": 1, "minute": 8, "second": 52}
